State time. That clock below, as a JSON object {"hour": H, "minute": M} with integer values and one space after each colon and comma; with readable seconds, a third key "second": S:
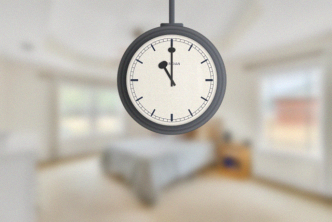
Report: {"hour": 11, "minute": 0}
